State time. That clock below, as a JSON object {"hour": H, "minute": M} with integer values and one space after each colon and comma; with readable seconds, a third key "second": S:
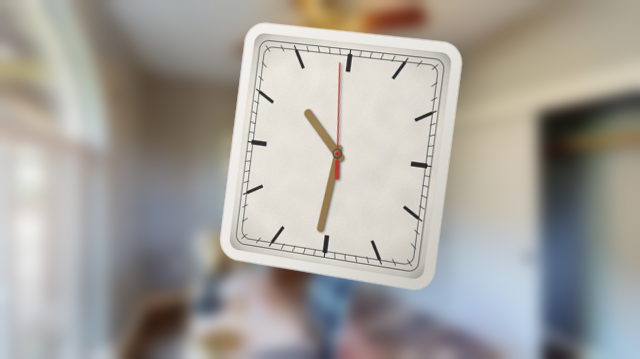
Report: {"hour": 10, "minute": 30, "second": 59}
